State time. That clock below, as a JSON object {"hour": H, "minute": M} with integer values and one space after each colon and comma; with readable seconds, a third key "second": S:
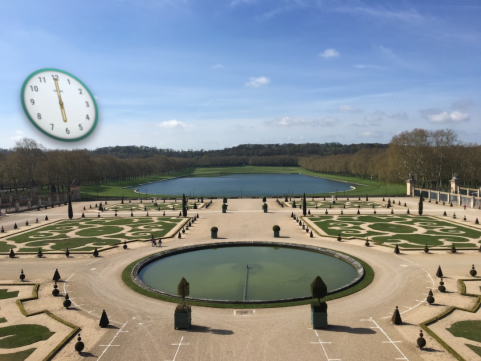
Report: {"hour": 6, "minute": 0}
